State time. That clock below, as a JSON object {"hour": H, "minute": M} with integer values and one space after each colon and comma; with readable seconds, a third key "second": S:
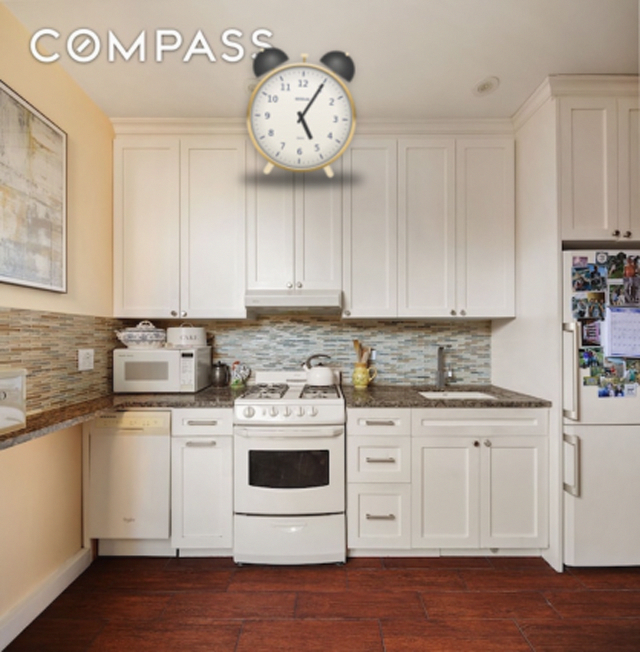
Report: {"hour": 5, "minute": 5}
